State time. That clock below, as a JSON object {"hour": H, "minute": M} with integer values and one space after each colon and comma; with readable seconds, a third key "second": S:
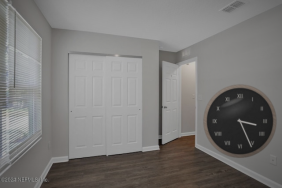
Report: {"hour": 3, "minute": 26}
